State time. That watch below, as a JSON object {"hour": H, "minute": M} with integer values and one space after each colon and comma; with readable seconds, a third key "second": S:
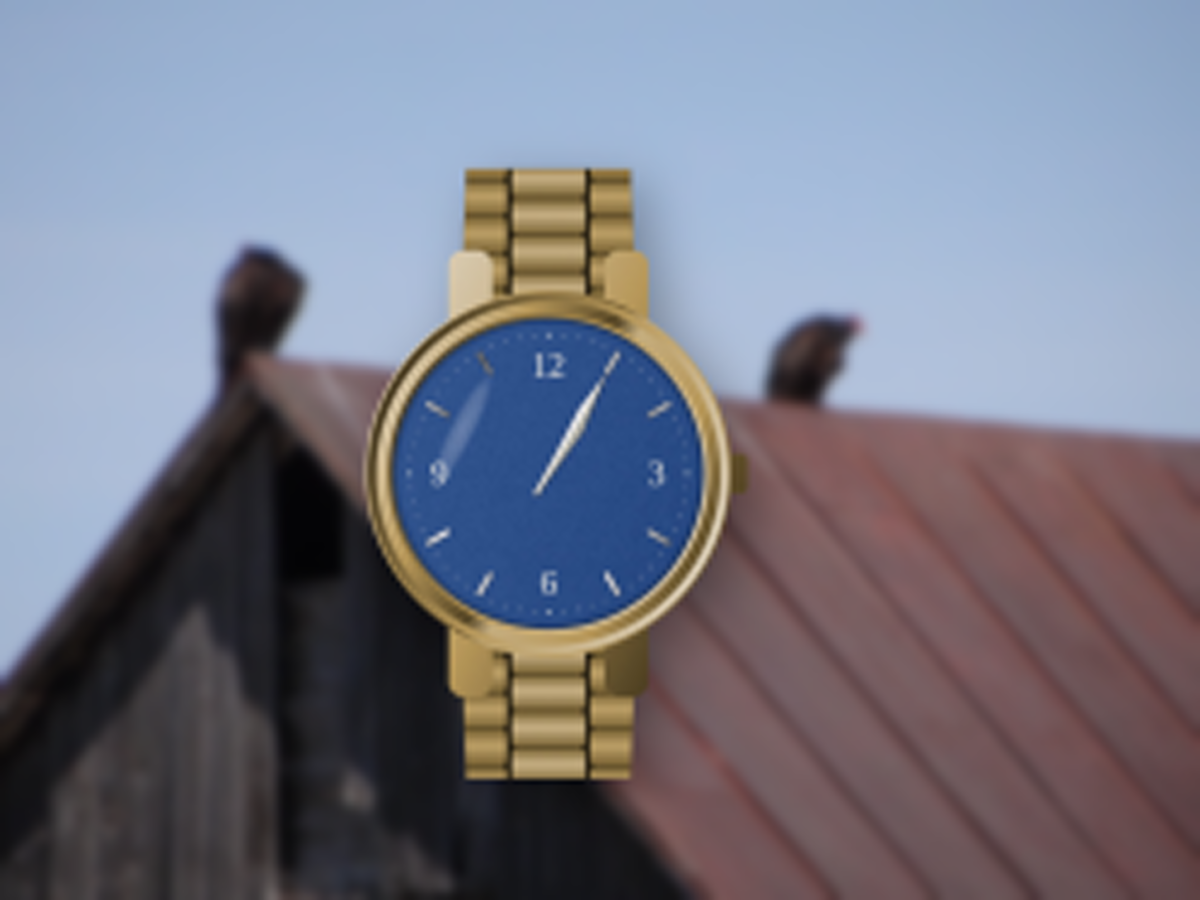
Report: {"hour": 1, "minute": 5}
